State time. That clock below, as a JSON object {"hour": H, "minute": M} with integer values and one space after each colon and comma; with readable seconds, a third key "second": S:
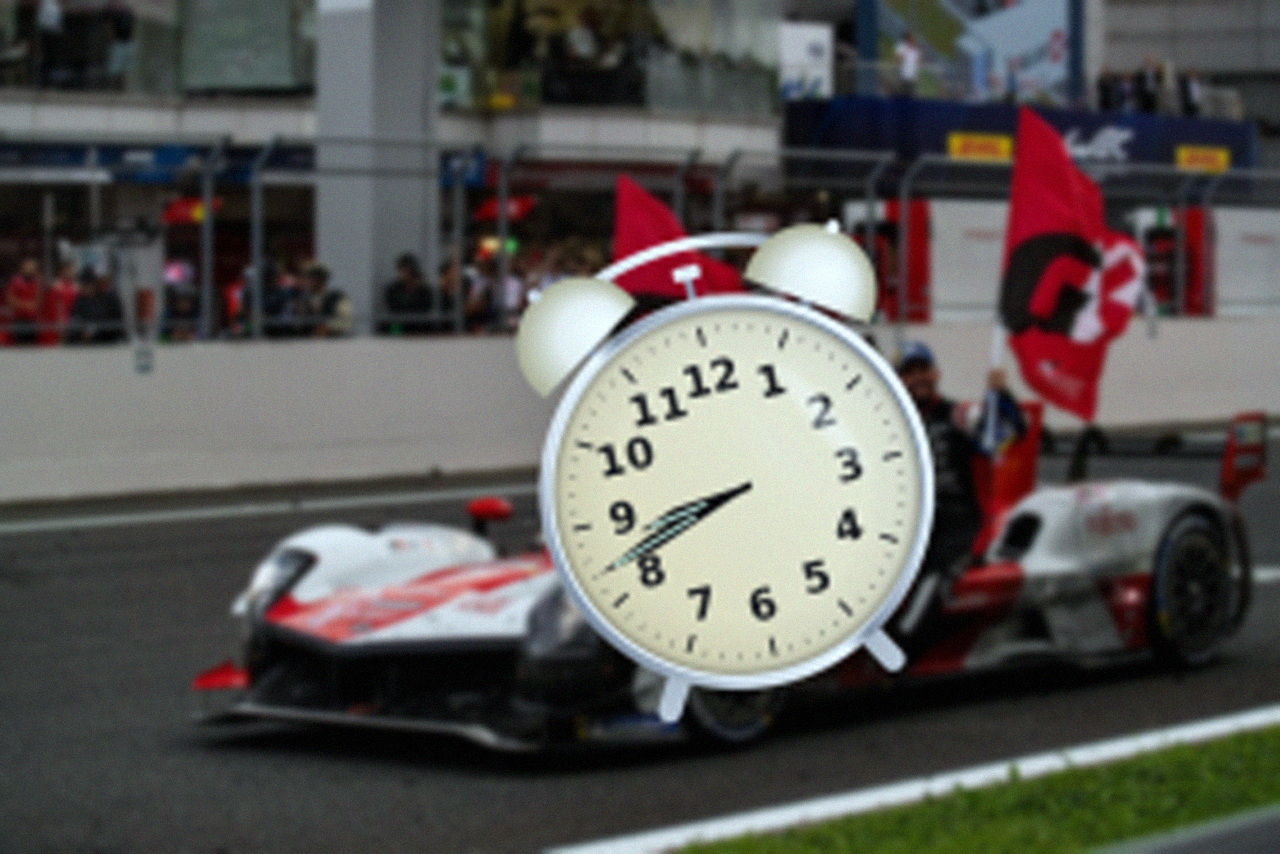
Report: {"hour": 8, "minute": 42}
